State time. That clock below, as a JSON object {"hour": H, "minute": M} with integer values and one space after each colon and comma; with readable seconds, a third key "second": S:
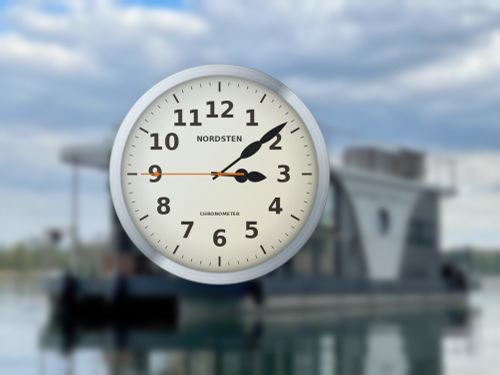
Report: {"hour": 3, "minute": 8, "second": 45}
